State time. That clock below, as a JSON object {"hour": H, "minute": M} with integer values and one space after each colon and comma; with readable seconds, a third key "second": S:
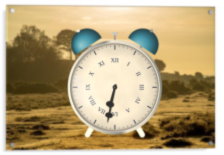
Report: {"hour": 6, "minute": 32}
